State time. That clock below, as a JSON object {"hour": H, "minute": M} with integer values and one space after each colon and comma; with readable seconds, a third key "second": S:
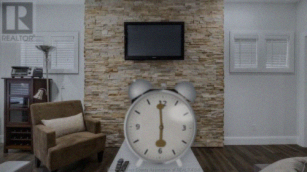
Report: {"hour": 5, "minute": 59}
